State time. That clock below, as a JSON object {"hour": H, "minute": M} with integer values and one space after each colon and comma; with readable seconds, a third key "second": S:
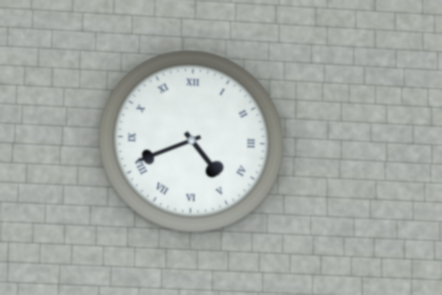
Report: {"hour": 4, "minute": 41}
